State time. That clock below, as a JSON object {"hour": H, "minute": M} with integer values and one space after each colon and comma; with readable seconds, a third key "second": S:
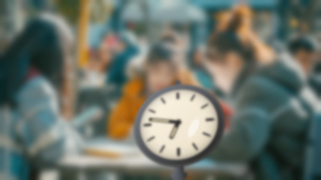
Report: {"hour": 6, "minute": 47}
